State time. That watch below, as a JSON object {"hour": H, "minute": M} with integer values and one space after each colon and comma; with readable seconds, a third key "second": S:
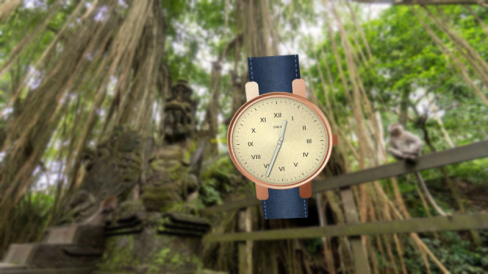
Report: {"hour": 12, "minute": 34}
